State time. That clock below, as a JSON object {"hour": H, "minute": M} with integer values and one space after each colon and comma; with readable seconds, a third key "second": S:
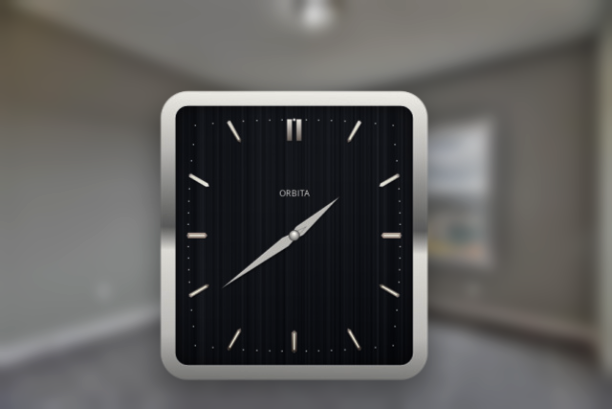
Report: {"hour": 1, "minute": 39}
